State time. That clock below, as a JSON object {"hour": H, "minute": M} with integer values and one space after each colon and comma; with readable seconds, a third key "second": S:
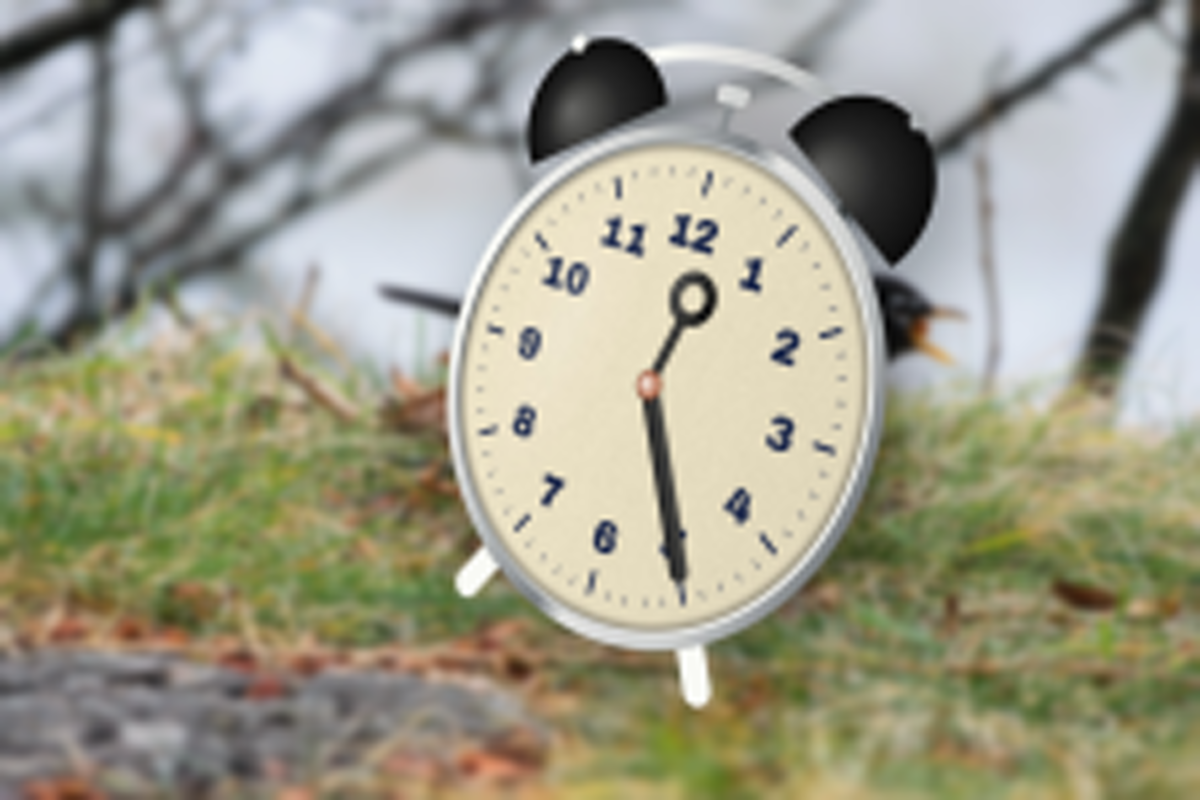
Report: {"hour": 12, "minute": 25}
